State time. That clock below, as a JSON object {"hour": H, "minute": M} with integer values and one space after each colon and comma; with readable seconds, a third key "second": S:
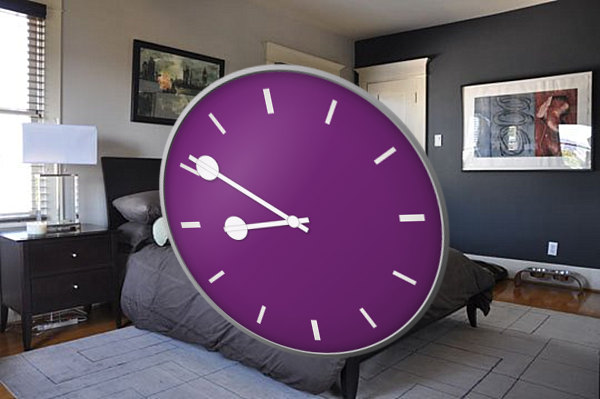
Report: {"hour": 8, "minute": 51}
